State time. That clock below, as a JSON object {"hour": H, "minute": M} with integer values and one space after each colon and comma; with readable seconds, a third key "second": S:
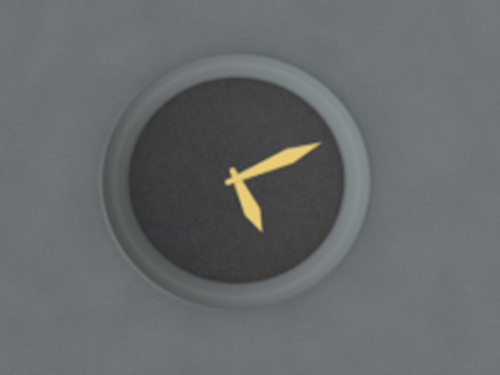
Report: {"hour": 5, "minute": 11}
